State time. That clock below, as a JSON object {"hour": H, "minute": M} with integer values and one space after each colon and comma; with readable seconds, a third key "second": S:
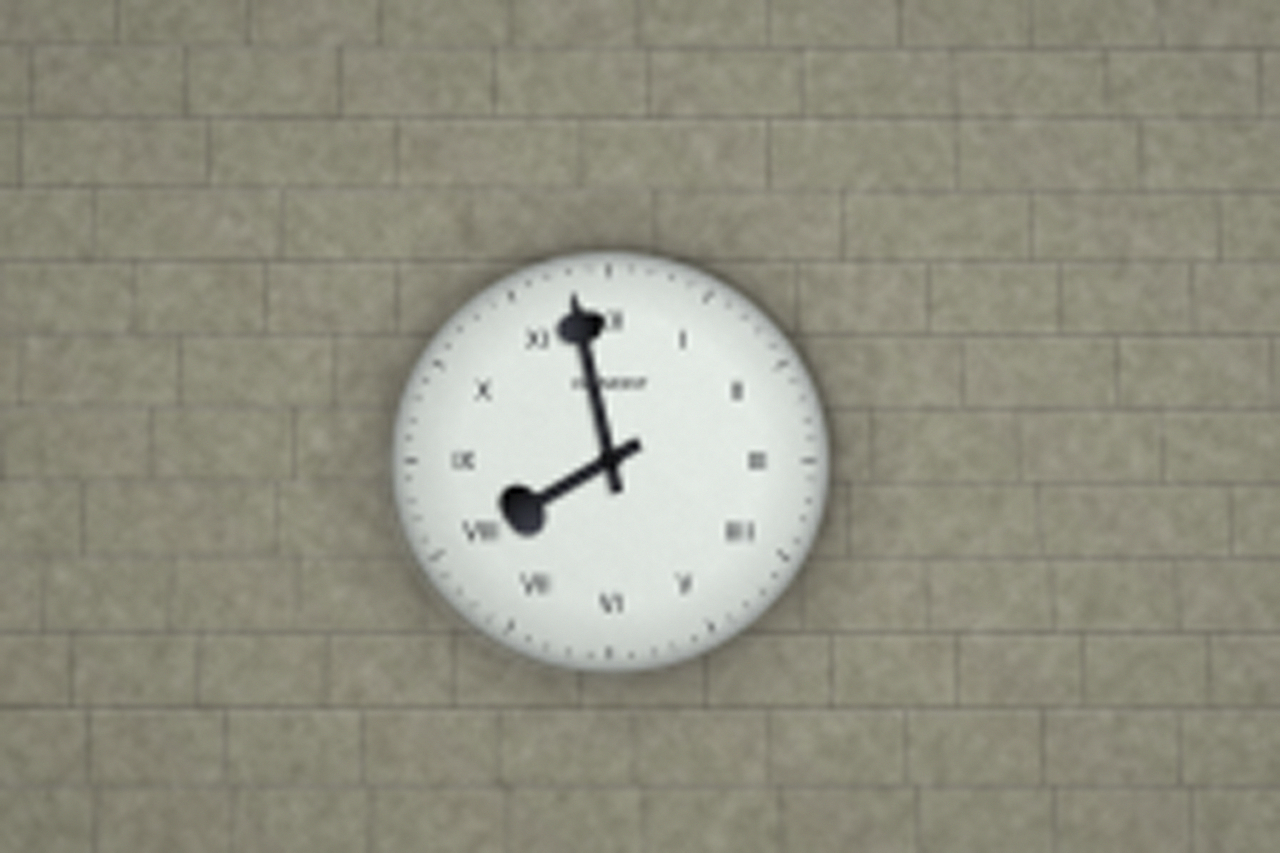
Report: {"hour": 7, "minute": 58}
